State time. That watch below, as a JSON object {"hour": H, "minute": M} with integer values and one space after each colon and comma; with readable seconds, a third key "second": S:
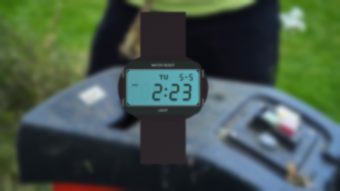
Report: {"hour": 2, "minute": 23}
